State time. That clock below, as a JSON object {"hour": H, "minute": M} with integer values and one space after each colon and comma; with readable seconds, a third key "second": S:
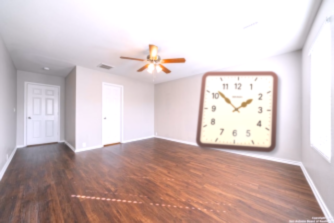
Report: {"hour": 1, "minute": 52}
